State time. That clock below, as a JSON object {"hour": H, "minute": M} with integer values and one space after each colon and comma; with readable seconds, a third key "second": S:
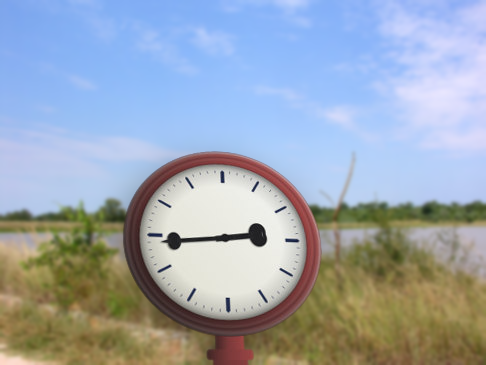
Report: {"hour": 2, "minute": 44}
